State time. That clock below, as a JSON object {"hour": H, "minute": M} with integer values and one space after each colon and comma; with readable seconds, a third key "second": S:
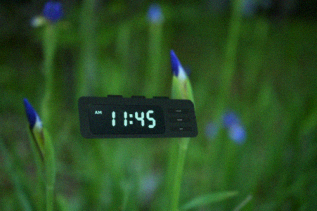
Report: {"hour": 11, "minute": 45}
